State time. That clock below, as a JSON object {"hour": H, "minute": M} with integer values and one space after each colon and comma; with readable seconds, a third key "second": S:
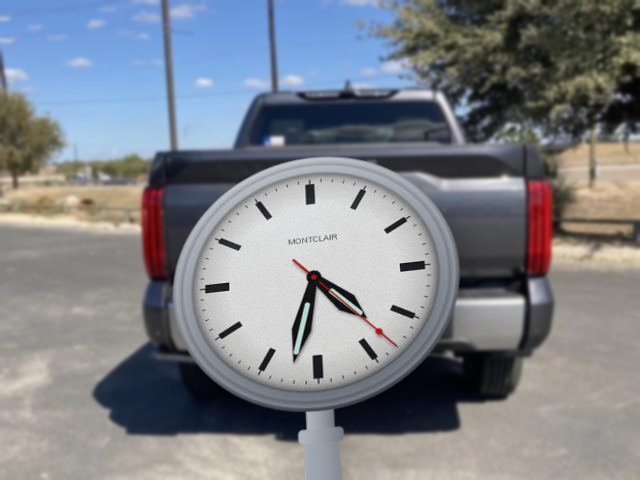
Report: {"hour": 4, "minute": 32, "second": 23}
